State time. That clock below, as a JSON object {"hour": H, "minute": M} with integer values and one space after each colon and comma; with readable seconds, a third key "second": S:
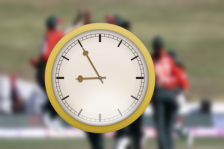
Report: {"hour": 8, "minute": 55}
